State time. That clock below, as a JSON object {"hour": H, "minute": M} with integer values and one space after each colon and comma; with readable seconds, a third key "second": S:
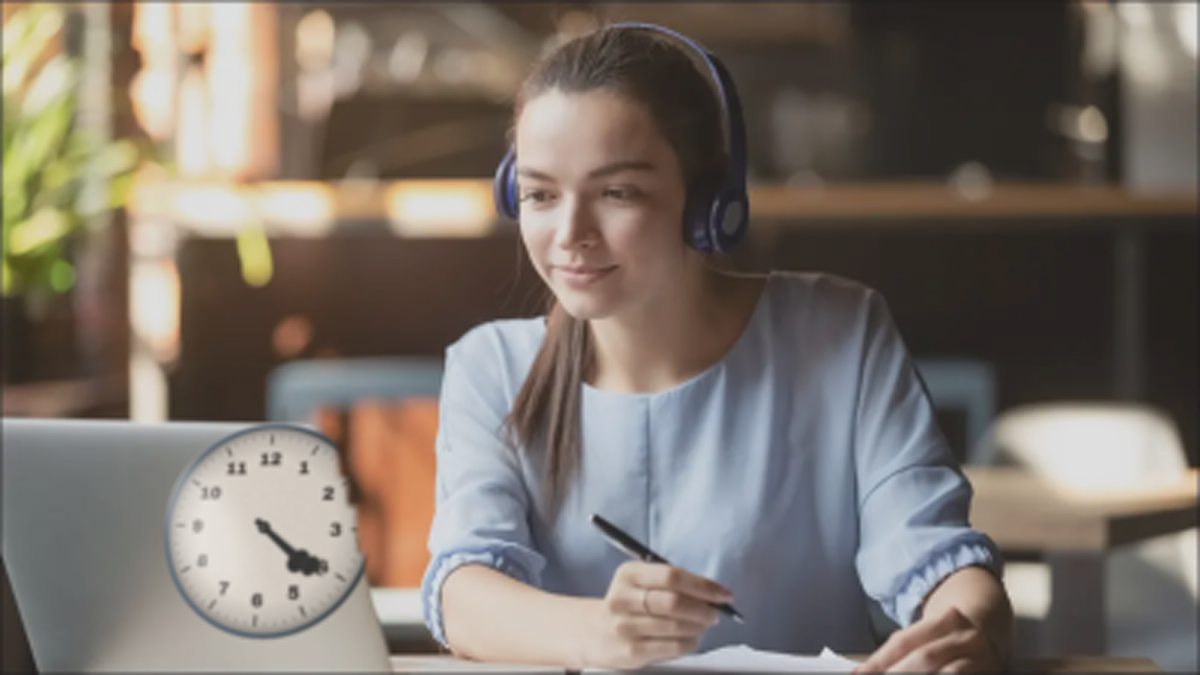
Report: {"hour": 4, "minute": 21}
